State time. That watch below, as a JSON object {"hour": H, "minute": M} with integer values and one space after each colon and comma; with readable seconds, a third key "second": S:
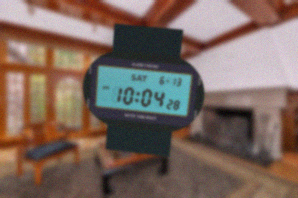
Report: {"hour": 10, "minute": 4}
